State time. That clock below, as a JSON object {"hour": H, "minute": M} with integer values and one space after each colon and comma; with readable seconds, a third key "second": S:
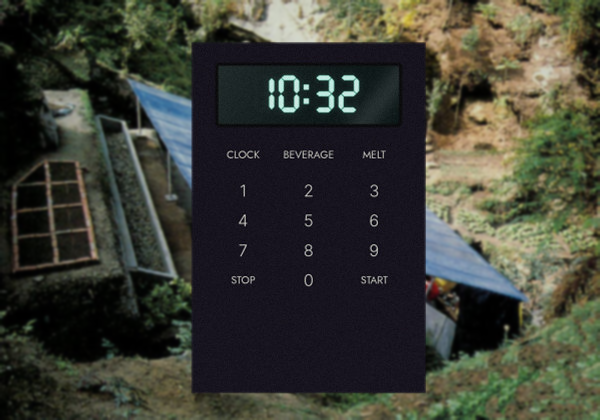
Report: {"hour": 10, "minute": 32}
